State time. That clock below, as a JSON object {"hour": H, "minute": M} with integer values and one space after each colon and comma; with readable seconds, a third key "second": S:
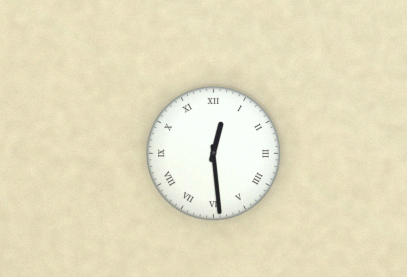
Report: {"hour": 12, "minute": 29}
